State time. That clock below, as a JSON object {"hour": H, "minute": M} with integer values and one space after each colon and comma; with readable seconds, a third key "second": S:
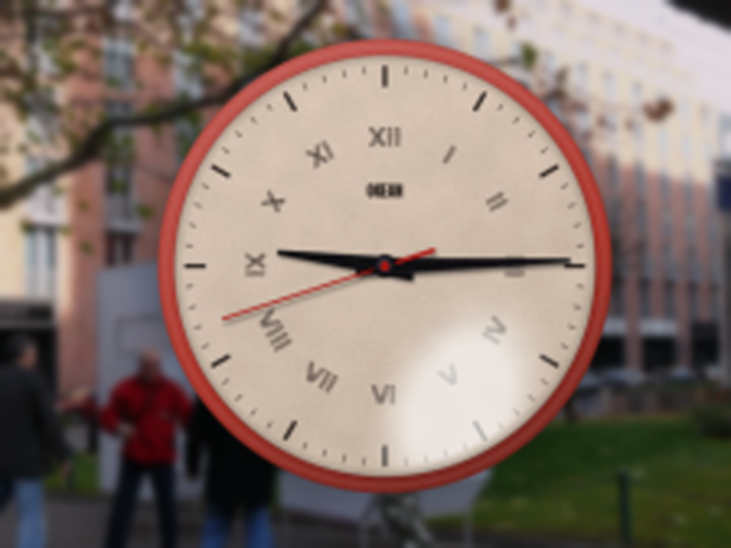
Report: {"hour": 9, "minute": 14, "second": 42}
